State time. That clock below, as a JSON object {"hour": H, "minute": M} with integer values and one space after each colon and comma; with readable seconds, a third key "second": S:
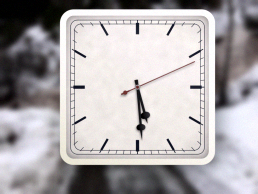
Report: {"hour": 5, "minute": 29, "second": 11}
